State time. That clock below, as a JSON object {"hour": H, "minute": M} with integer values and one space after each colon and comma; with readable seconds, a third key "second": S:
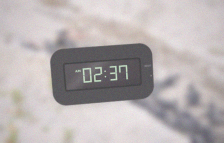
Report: {"hour": 2, "minute": 37}
